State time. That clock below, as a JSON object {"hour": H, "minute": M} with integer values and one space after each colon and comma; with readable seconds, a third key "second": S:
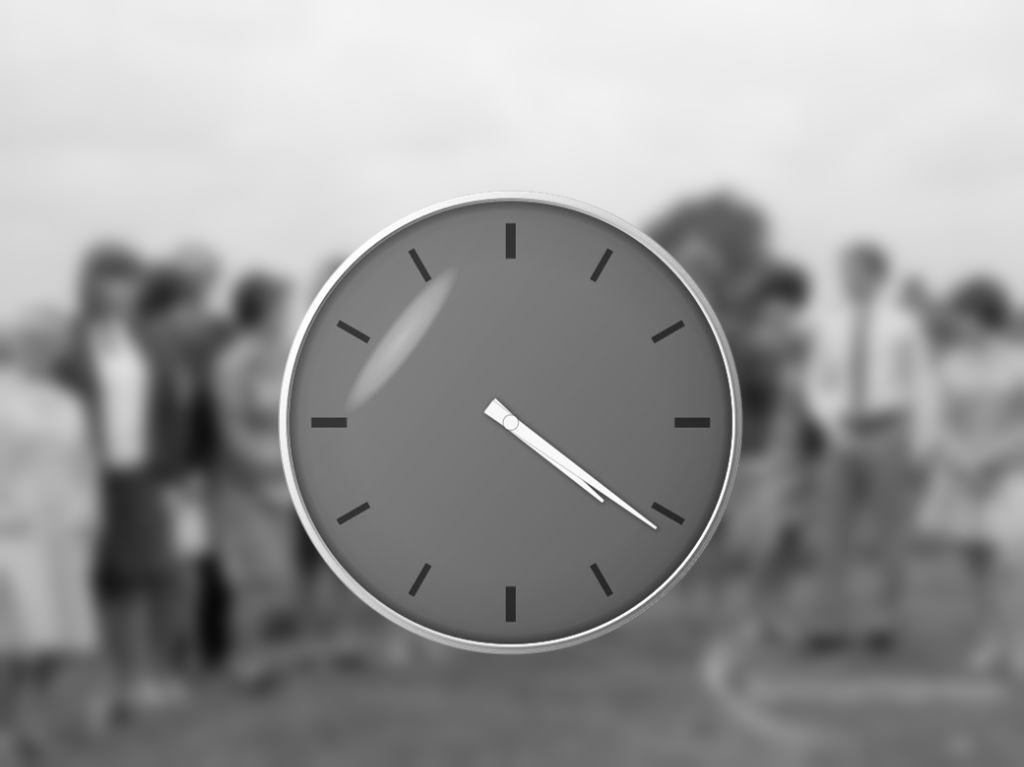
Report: {"hour": 4, "minute": 21}
